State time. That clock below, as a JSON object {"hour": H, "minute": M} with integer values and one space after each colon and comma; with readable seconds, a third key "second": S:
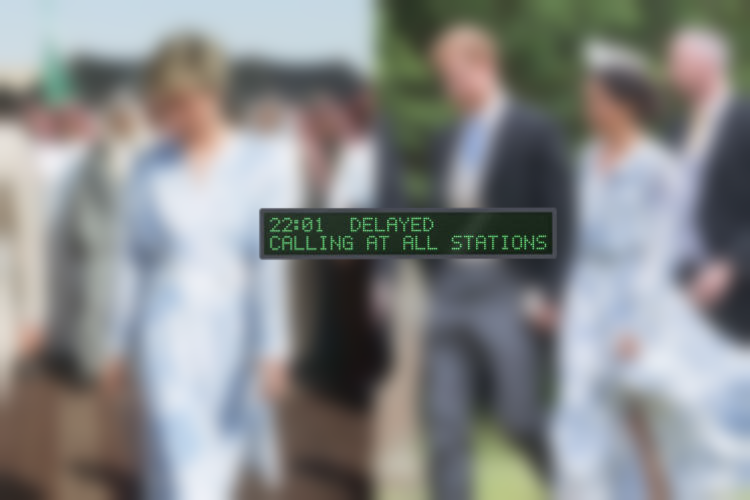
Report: {"hour": 22, "minute": 1}
